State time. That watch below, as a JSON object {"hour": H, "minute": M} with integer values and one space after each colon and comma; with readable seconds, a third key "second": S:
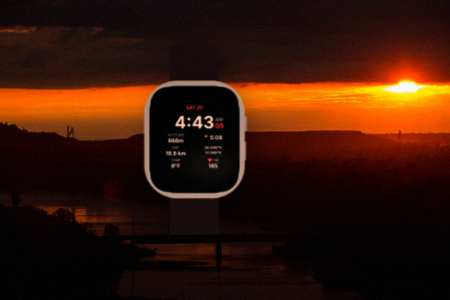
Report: {"hour": 4, "minute": 43}
